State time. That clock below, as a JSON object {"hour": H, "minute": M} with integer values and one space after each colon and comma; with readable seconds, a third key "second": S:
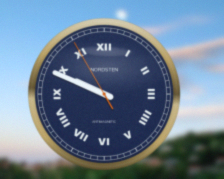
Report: {"hour": 9, "minute": 48, "second": 55}
